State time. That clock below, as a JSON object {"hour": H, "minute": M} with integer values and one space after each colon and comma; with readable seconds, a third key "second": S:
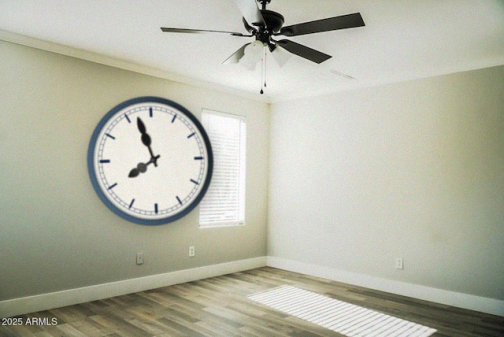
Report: {"hour": 7, "minute": 57}
